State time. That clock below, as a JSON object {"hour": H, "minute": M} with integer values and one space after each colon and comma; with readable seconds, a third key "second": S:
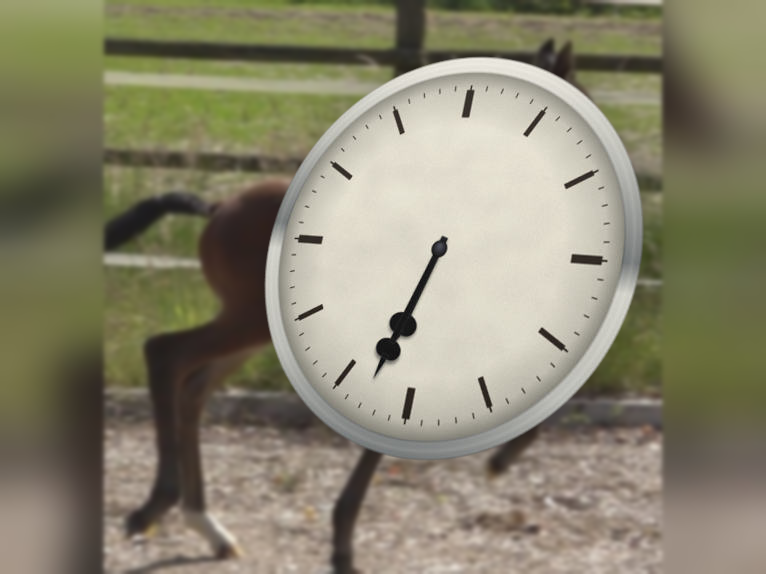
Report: {"hour": 6, "minute": 33}
